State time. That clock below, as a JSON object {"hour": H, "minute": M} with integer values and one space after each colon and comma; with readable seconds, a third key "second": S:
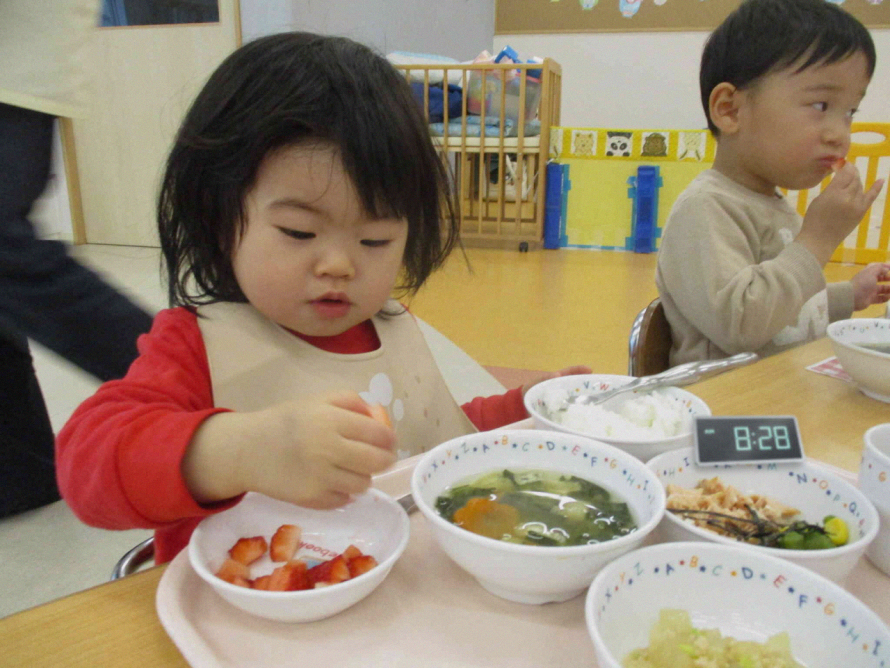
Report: {"hour": 8, "minute": 28}
